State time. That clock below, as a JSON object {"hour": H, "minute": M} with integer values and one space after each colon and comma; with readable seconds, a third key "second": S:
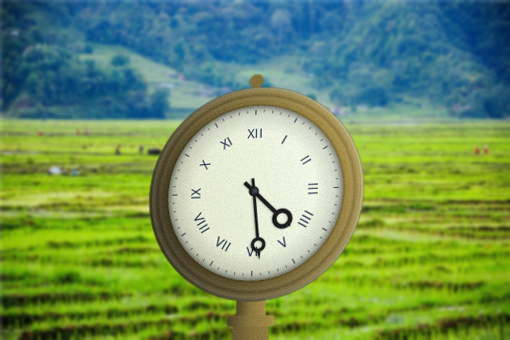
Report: {"hour": 4, "minute": 29}
